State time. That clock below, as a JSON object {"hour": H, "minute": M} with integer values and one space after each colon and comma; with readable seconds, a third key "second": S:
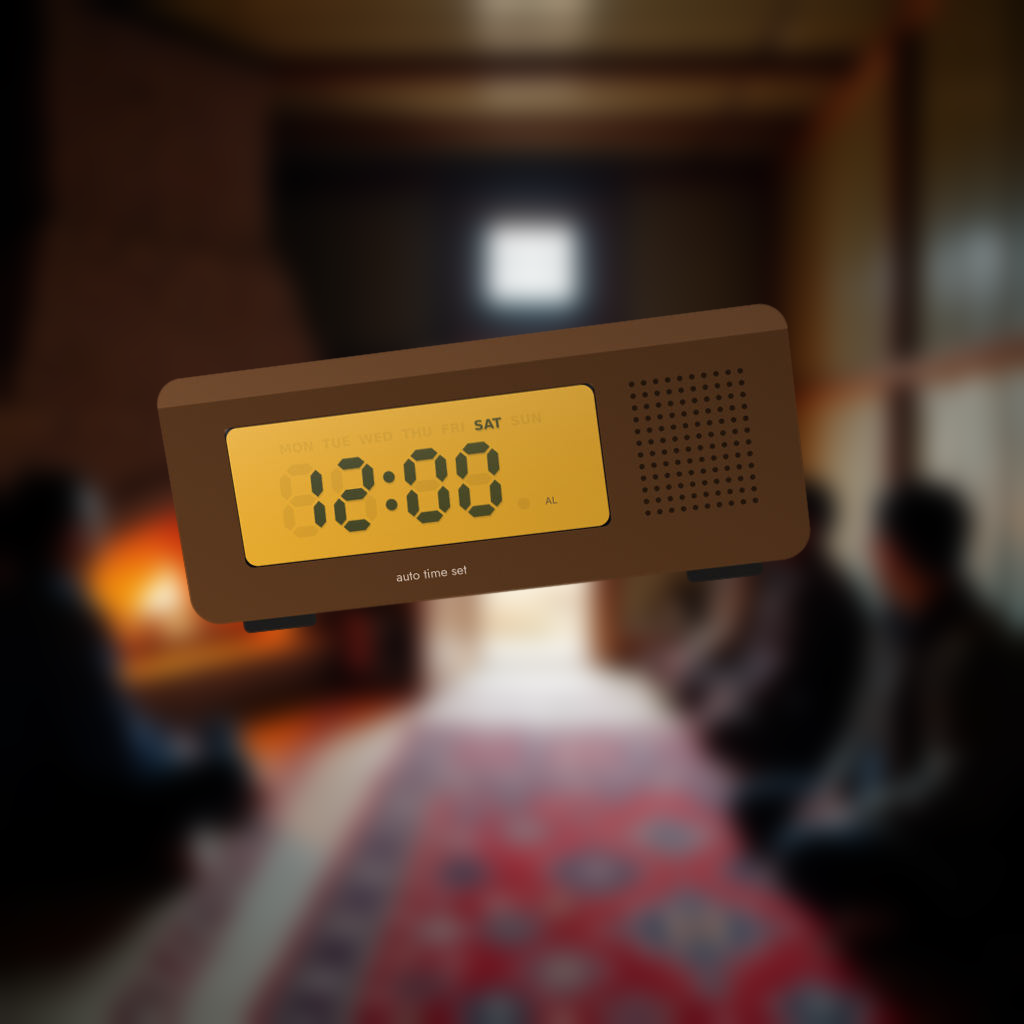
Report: {"hour": 12, "minute": 0}
